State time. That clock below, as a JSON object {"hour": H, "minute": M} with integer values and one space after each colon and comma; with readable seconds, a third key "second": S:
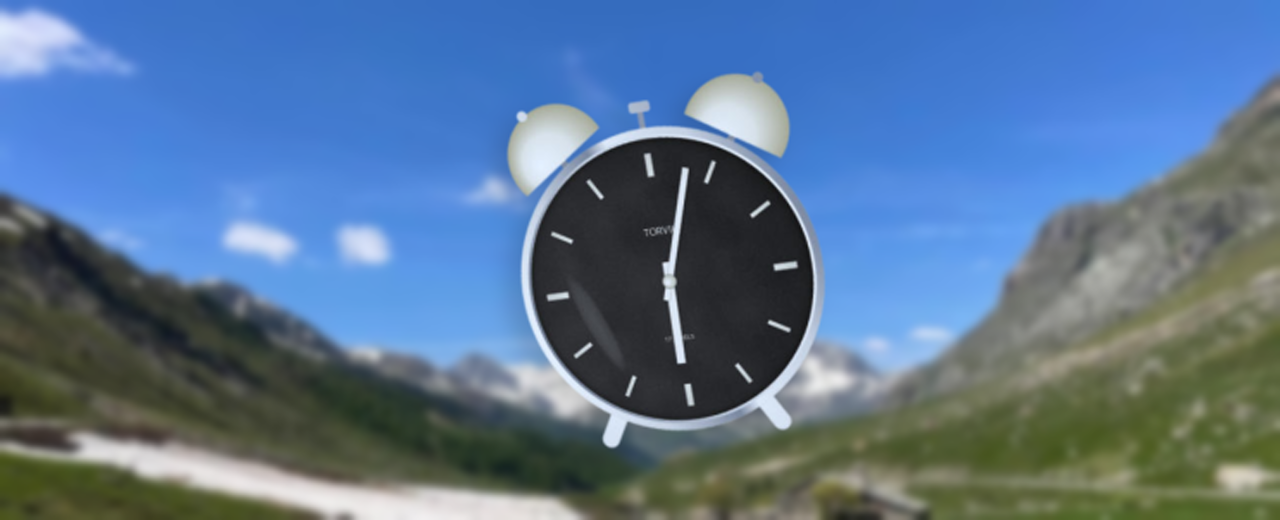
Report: {"hour": 6, "minute": 3}
